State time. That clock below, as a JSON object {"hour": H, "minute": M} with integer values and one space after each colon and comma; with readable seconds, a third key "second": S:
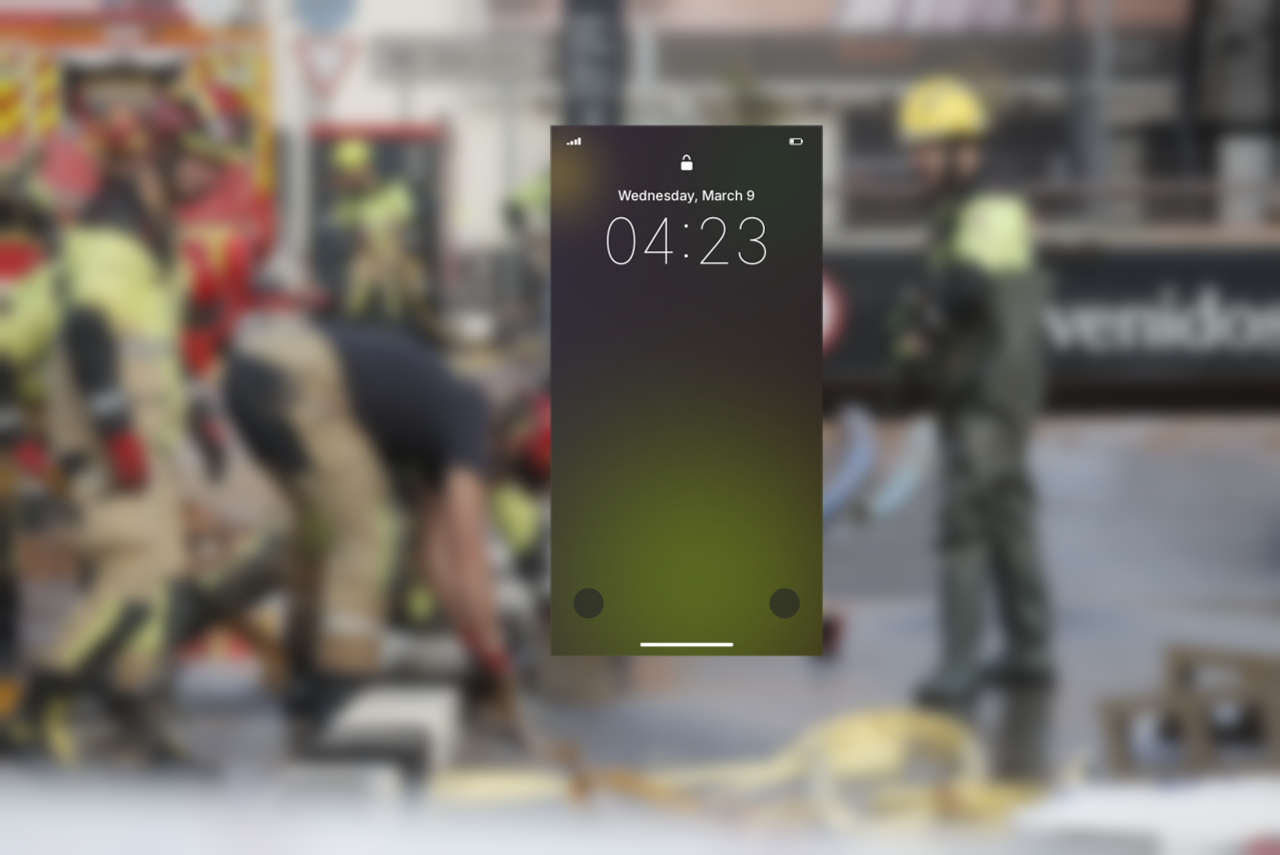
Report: {"hour": 4, "minute": 23}
